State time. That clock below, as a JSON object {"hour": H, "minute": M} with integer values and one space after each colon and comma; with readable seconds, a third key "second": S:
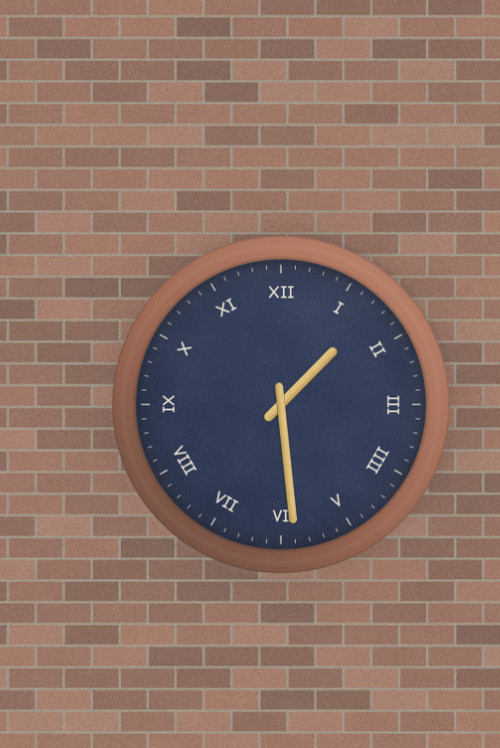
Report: {"hour": 1, "minute": 29}
